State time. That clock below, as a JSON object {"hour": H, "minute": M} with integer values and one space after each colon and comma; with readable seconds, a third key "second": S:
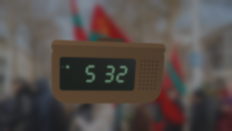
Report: {"hour": 5, "minute": 32}
